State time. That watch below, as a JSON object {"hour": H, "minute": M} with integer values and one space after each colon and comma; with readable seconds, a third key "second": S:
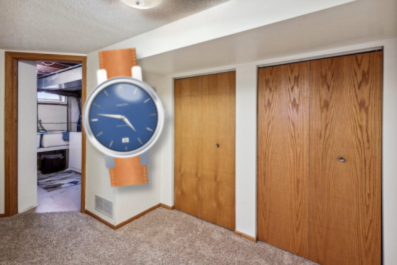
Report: {"hour": 4, "minute": 47}
